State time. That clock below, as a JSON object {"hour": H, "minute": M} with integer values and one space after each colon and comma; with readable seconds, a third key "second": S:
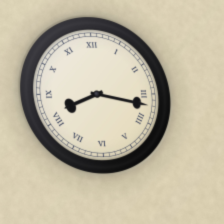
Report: {"hour": 8, "minute": 17}
